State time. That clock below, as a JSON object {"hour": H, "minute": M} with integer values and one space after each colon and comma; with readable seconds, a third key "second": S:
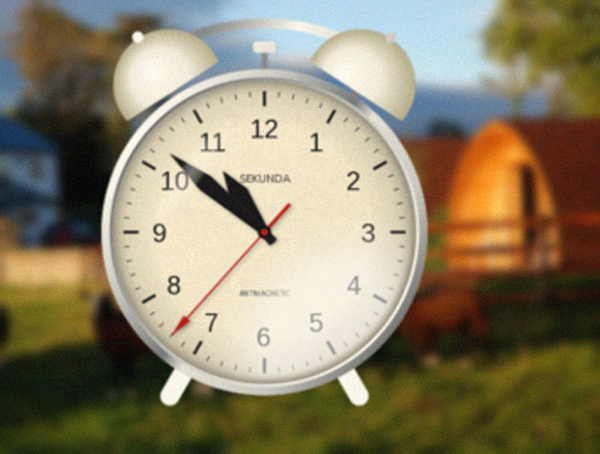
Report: {"hour": 10, "minute": 51, "second": 37}
